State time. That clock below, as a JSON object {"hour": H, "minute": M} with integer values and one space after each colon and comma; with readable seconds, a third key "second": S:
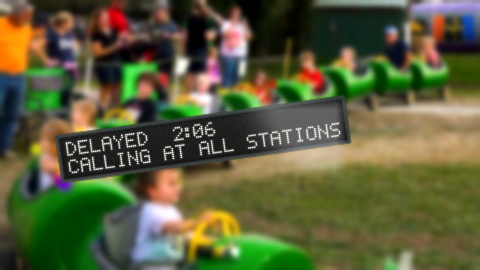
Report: {"hour": 2, "minute": 6}
